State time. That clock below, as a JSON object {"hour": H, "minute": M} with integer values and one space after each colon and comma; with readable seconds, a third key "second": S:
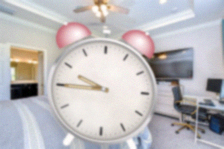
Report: {"hour": 9, "minute": 45}
